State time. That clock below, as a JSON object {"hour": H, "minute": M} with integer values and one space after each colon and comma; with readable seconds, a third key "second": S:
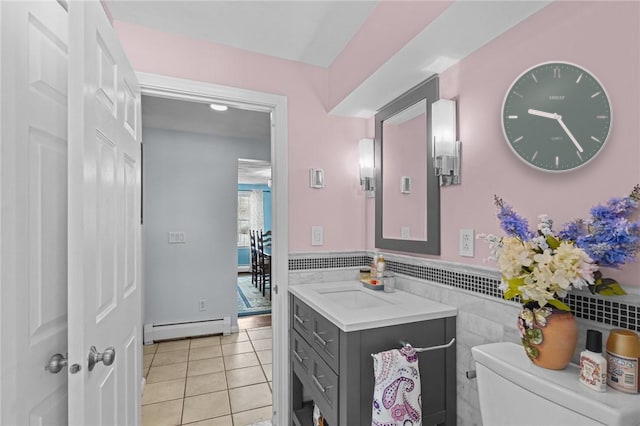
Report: {"hour": 9, "minute": 24}
